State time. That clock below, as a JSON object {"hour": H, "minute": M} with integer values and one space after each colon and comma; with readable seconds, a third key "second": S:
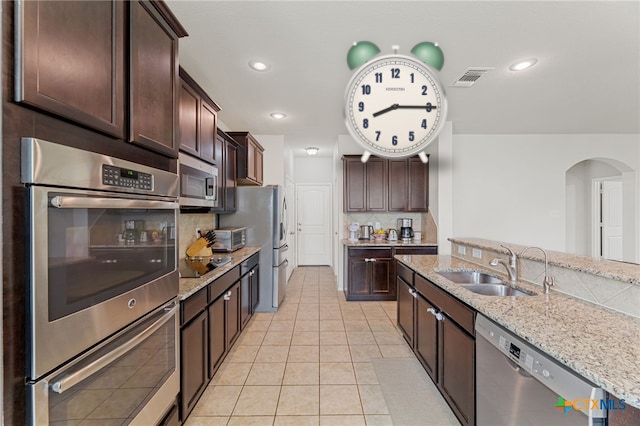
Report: {"hour": 8, "minute": 15}
